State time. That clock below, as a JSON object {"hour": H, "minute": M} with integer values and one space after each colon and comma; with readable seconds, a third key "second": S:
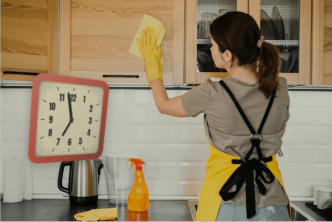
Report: {"hour": 6, "minute": 58}
